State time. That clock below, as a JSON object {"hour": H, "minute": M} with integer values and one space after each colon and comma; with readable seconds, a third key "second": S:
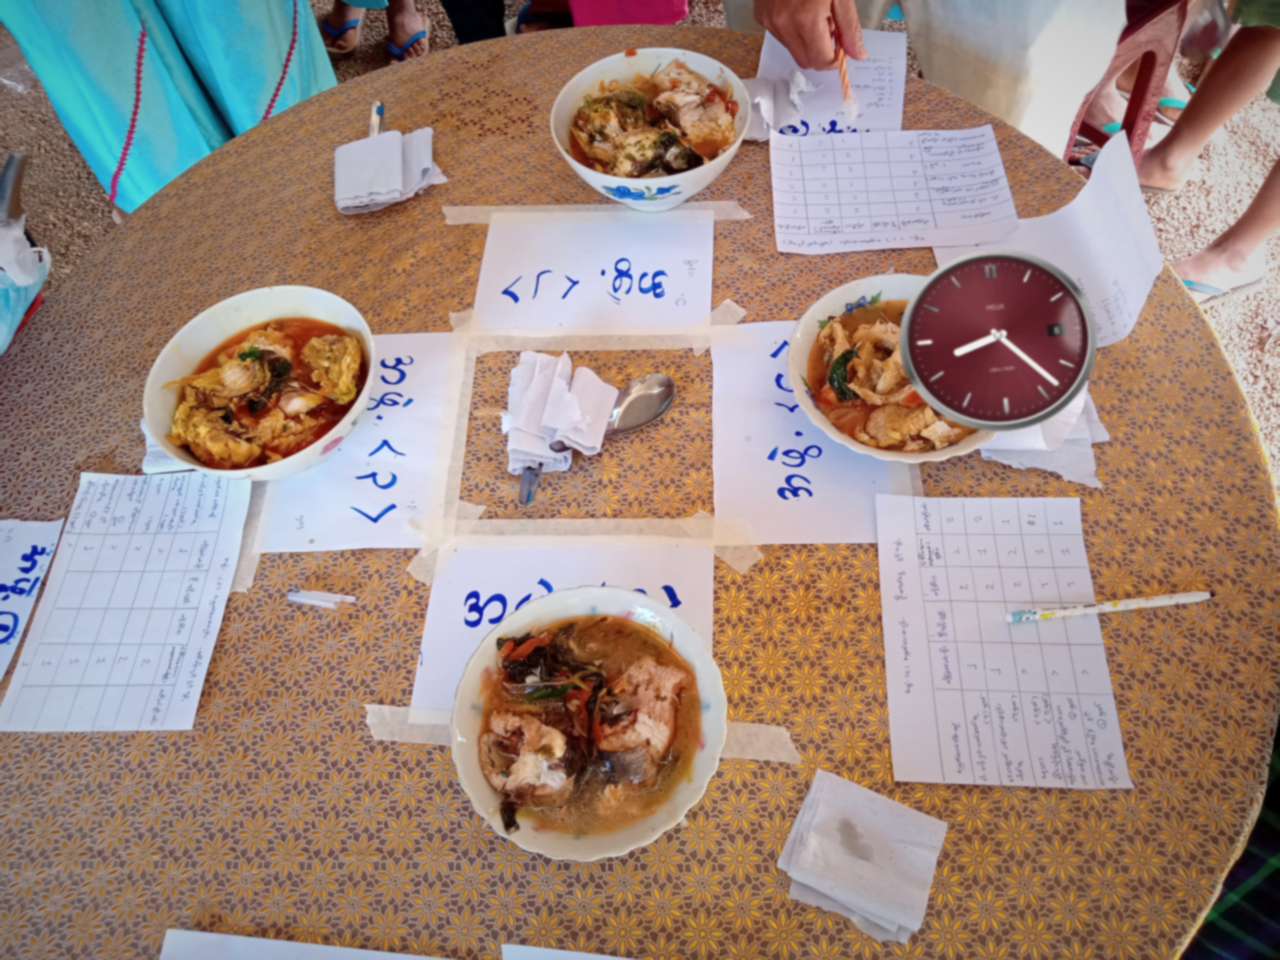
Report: {"hour": 8, "minute": 23}
